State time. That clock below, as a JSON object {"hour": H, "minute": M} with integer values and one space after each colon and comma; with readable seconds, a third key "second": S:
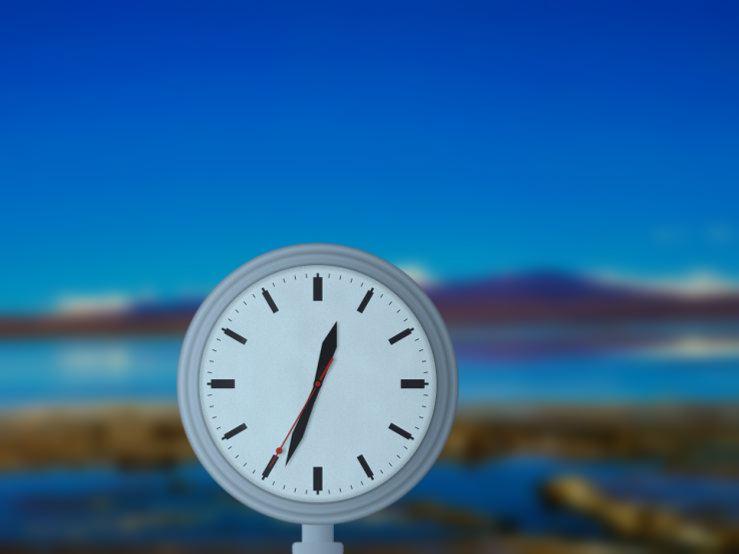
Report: {"hour": 12, "minute": 33, "second": 35}
